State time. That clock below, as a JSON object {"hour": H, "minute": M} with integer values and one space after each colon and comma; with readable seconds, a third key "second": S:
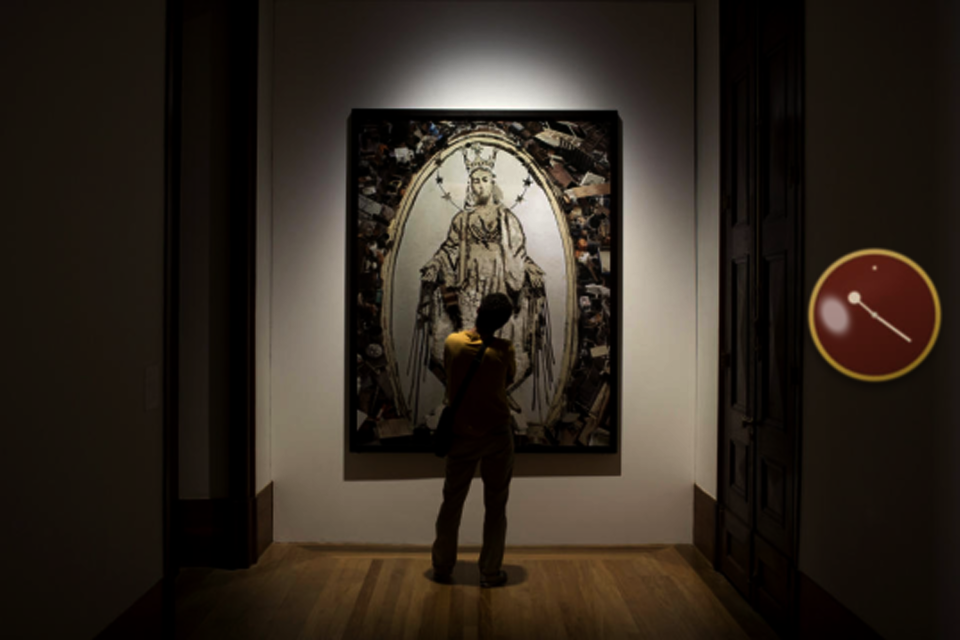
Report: {"hour": 10, "minute": 21}
